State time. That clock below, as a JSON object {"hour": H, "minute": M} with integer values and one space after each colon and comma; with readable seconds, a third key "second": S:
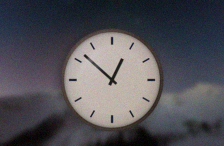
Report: {"hour": 12, "minute": 52}
